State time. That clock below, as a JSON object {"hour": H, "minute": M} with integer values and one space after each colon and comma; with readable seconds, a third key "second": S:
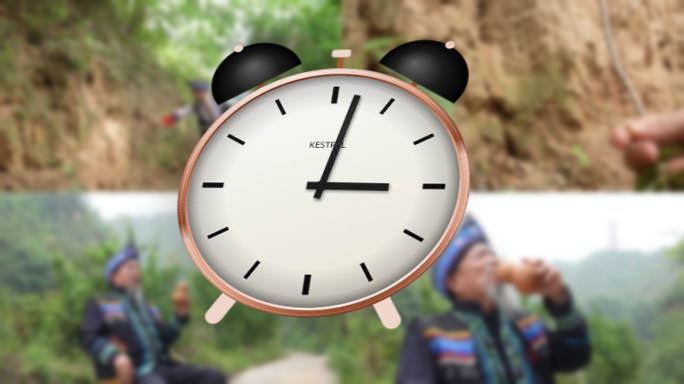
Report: {"hour": 3, "minute": 2}
